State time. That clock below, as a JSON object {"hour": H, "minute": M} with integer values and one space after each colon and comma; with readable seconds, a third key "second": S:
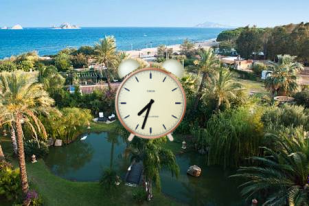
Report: {"hour": 7, "minute": 33}
